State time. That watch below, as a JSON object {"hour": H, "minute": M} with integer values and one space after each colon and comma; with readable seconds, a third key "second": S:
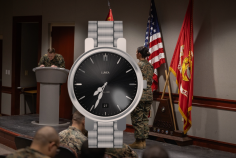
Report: {"hour": 7, "minute": 34}
